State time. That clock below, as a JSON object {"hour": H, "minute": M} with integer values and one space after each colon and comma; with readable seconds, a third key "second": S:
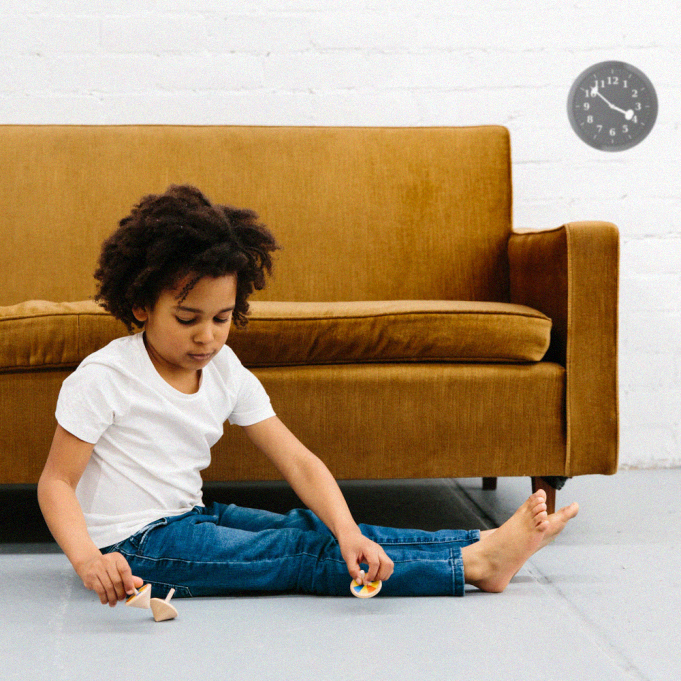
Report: {"hour": 3, "minute": 52}
